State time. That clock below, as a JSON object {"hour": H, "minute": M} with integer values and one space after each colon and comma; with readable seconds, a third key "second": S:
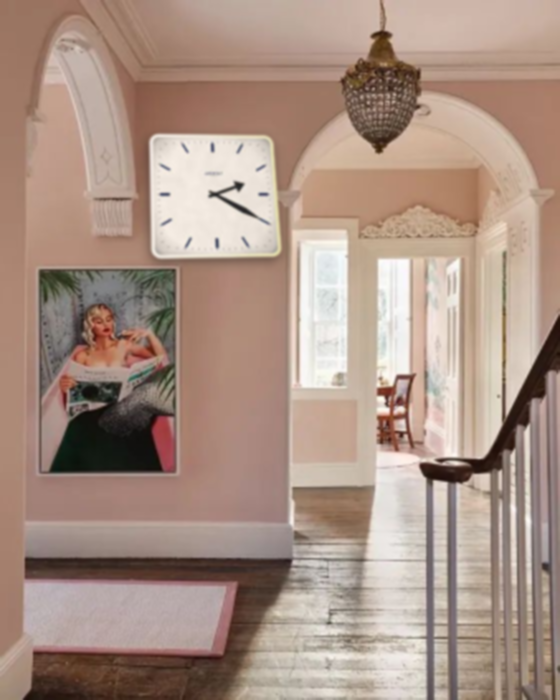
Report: {"hour": 2, "minute": 20}
